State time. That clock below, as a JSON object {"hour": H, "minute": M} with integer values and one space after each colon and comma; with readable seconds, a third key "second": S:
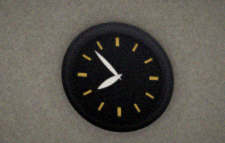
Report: {"hour": 7, "minute": 53}
